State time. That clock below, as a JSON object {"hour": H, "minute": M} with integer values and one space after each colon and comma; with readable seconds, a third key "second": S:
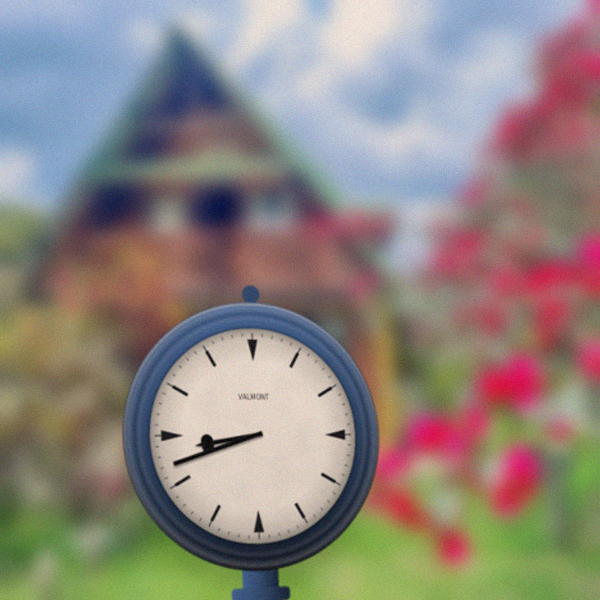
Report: {"hour": 8, "minute": 42}
